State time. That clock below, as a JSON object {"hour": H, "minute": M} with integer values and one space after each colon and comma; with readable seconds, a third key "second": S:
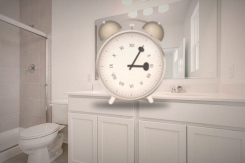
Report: {"hour": 3, "minute": 5}
